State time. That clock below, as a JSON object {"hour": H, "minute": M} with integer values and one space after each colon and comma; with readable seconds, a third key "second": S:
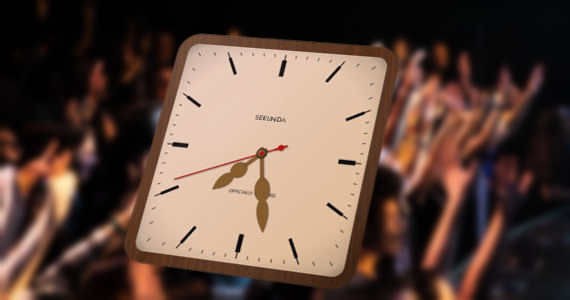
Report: {"hour": 7, "minute": 27, "second": 41}
